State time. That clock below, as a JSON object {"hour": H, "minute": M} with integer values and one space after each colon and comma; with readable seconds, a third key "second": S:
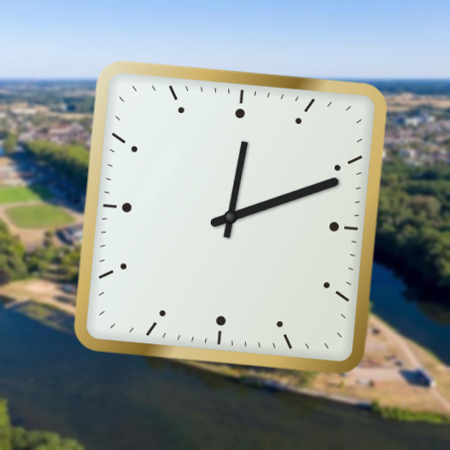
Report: {"hour": 12, "minute": 11}
